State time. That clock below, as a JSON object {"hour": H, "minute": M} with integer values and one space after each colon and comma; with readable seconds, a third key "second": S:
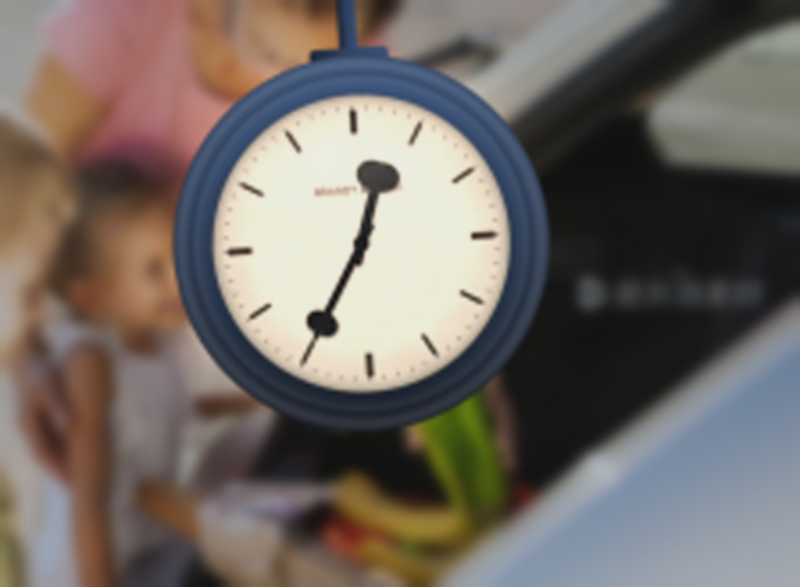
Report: {"hour": 12, "minute": 35}
